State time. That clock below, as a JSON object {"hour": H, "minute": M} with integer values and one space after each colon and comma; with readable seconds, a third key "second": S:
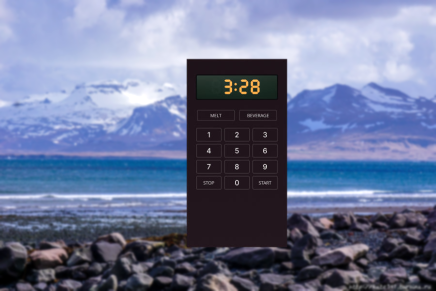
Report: {"hour": 3, "minute": 28}
